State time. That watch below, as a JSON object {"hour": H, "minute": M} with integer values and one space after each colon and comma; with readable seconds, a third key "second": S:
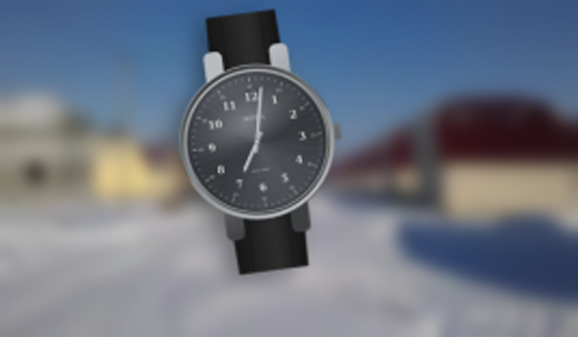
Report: {"hour": 7, "minute": 2}
